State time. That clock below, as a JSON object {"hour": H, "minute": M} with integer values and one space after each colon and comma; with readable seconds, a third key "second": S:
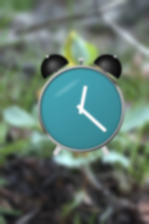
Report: {"hour": 12, "minute": 22}
